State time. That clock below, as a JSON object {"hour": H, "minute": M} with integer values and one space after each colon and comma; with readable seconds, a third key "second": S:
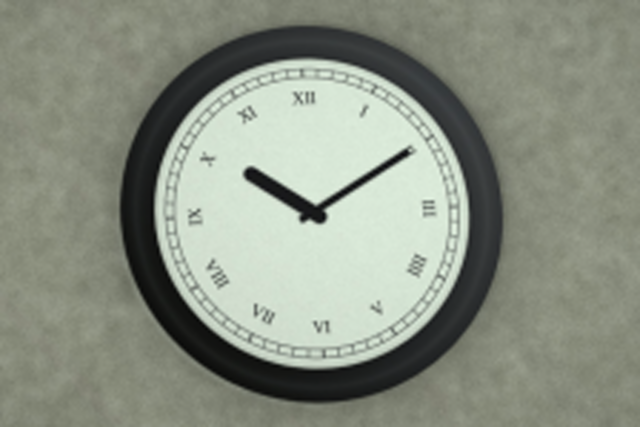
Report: {"hour": 10, "minute": 10}
